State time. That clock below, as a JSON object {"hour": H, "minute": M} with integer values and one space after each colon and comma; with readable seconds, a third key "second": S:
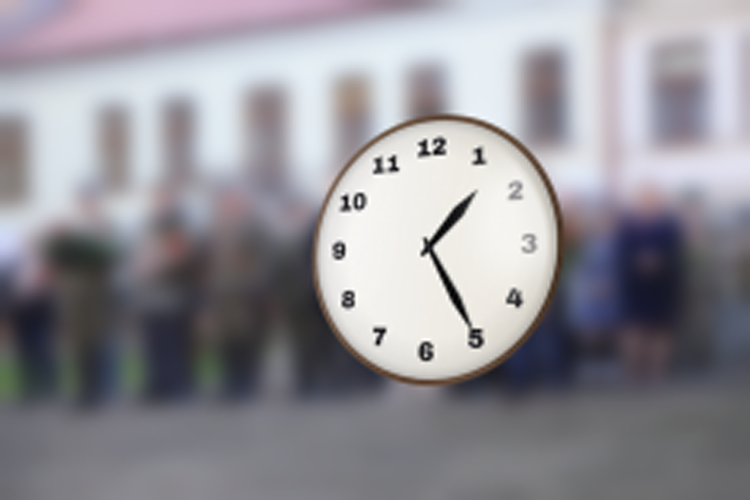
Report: {"hour": 1, "minute": 25}
